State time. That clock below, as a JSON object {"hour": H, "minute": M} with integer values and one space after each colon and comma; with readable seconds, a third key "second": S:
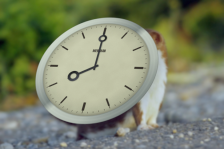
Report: {"hour": 8, "minute": 0}
